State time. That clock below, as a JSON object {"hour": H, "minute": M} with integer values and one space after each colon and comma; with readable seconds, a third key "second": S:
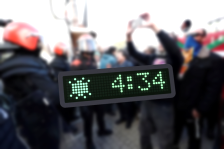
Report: {"hour": 4, "minute": 34}
